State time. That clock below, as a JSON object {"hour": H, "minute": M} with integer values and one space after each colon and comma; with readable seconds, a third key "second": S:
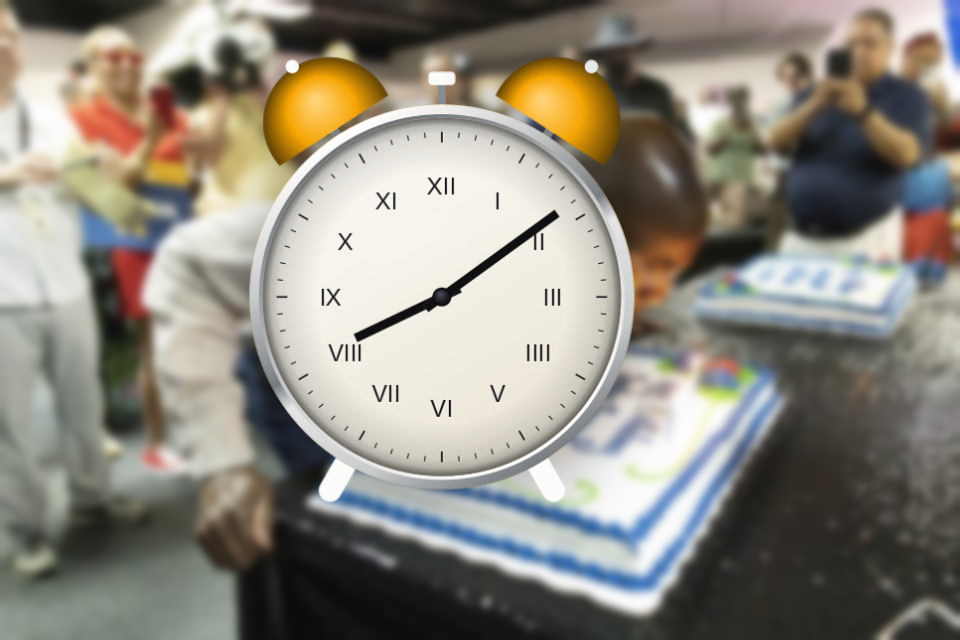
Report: {"hour": 8, "minute": 9}
